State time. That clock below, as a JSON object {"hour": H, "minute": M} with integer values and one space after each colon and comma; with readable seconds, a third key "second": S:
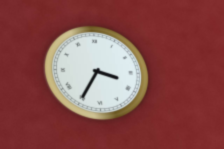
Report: {"hour": 3, "minute": 35}
